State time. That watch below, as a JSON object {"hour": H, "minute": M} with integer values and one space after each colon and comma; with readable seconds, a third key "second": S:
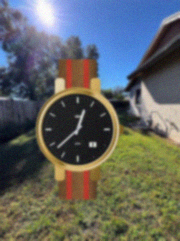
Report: {"hour": 12, "minute": 38}
